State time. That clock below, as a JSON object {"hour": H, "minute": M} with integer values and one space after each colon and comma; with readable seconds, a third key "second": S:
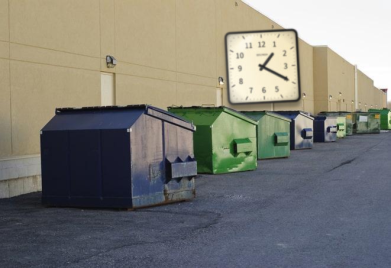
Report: {"hour": 1, "minute": 20}
